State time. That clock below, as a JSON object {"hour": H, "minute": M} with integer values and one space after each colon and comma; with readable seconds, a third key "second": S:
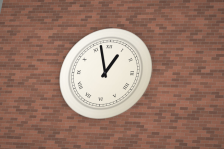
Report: {"hour": 12, "minute": 57}
